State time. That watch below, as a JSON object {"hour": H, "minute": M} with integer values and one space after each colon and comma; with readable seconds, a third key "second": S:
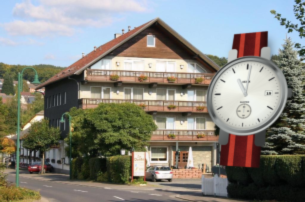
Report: {"hour": 11, "minute": 1}
